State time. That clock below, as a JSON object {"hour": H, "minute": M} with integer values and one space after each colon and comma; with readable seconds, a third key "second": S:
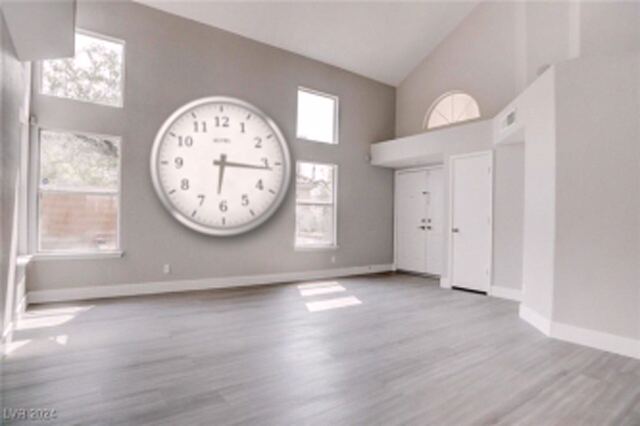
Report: {"hour": 6, "minute": 16}
